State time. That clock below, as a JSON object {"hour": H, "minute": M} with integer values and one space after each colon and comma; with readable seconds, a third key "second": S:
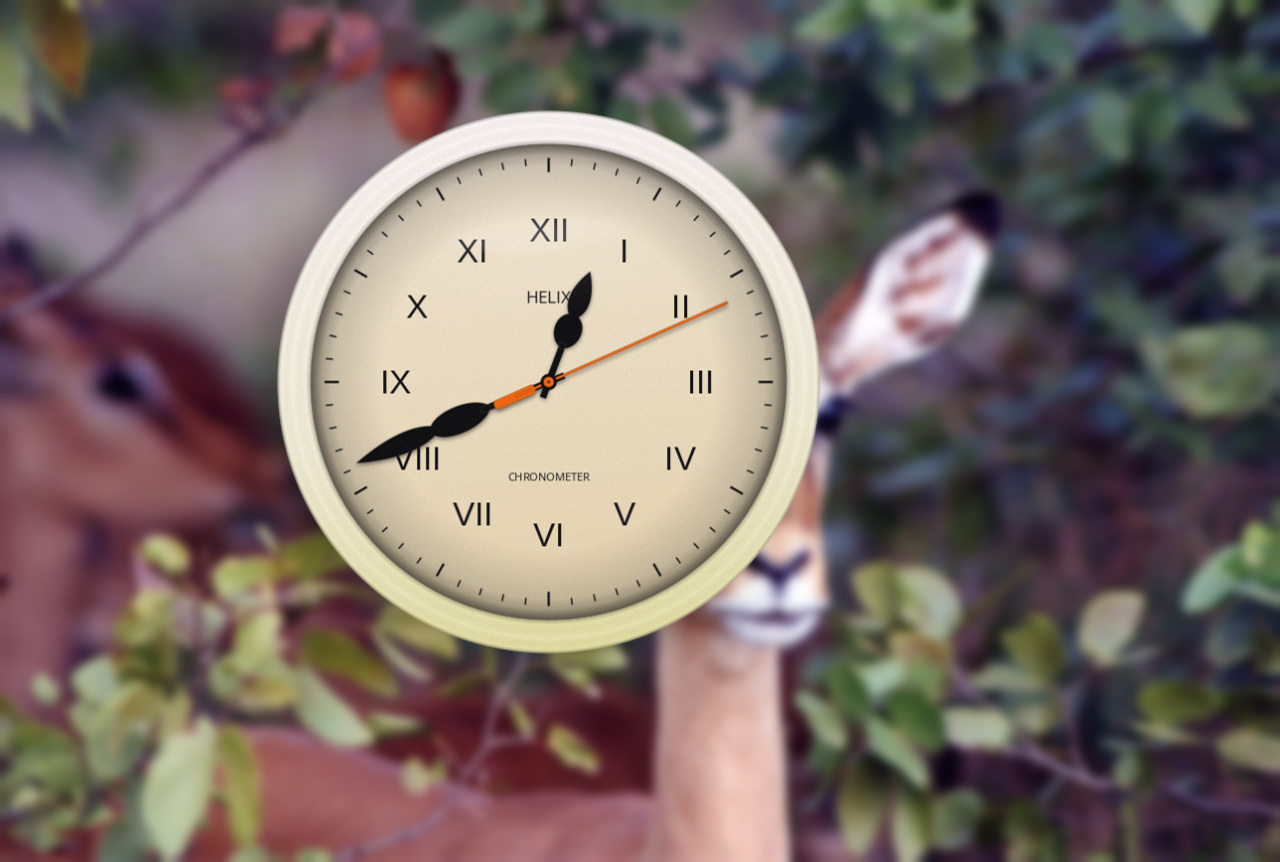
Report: {"hour": 12, "minute": 41, "second": 11}
